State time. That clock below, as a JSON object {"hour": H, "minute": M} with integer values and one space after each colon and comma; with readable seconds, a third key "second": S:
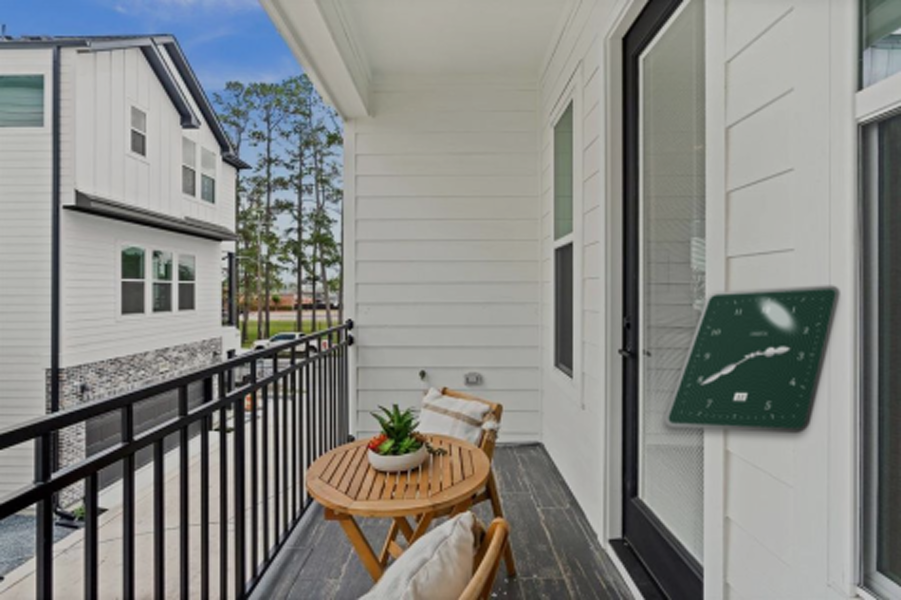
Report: {"hour": 2, "minute": 39}
